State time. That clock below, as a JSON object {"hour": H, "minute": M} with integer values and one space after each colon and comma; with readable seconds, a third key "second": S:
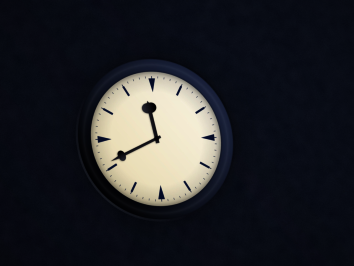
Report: {"hour": 11, "minute": 41}
